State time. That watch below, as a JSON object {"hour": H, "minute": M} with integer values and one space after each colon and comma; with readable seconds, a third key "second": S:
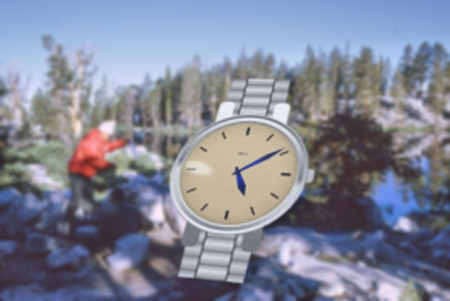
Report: {"hour": 5, "minute": 9}
